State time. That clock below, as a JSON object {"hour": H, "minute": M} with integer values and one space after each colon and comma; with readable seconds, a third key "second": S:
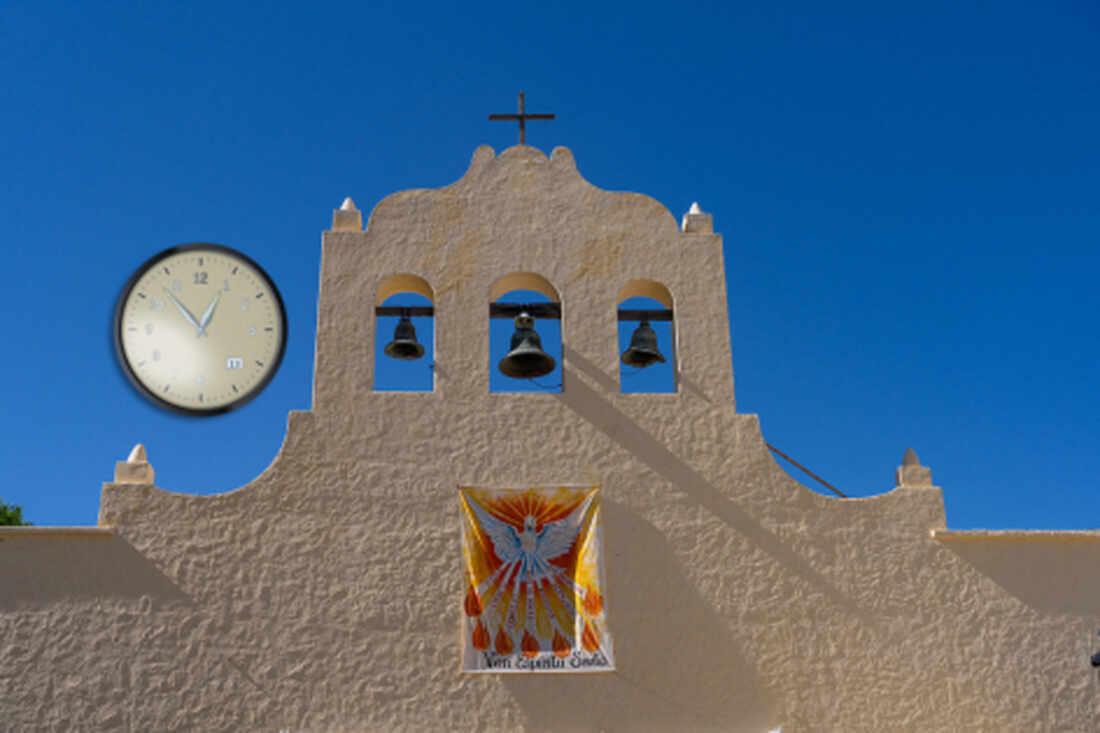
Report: {"hour": 12, "minute": 53}
